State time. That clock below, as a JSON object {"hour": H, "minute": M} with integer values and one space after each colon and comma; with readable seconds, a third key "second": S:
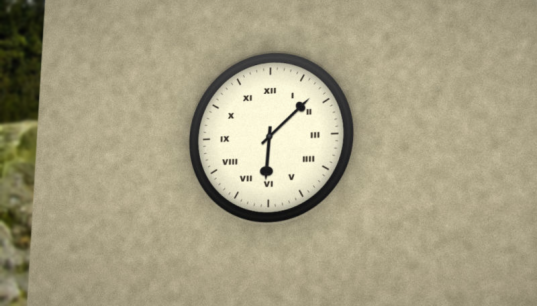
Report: {"hour": 6, "minute": 8}
